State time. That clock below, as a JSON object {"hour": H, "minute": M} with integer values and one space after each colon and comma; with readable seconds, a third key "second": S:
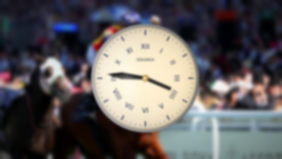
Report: {"hour": 3, "minute": 46}
